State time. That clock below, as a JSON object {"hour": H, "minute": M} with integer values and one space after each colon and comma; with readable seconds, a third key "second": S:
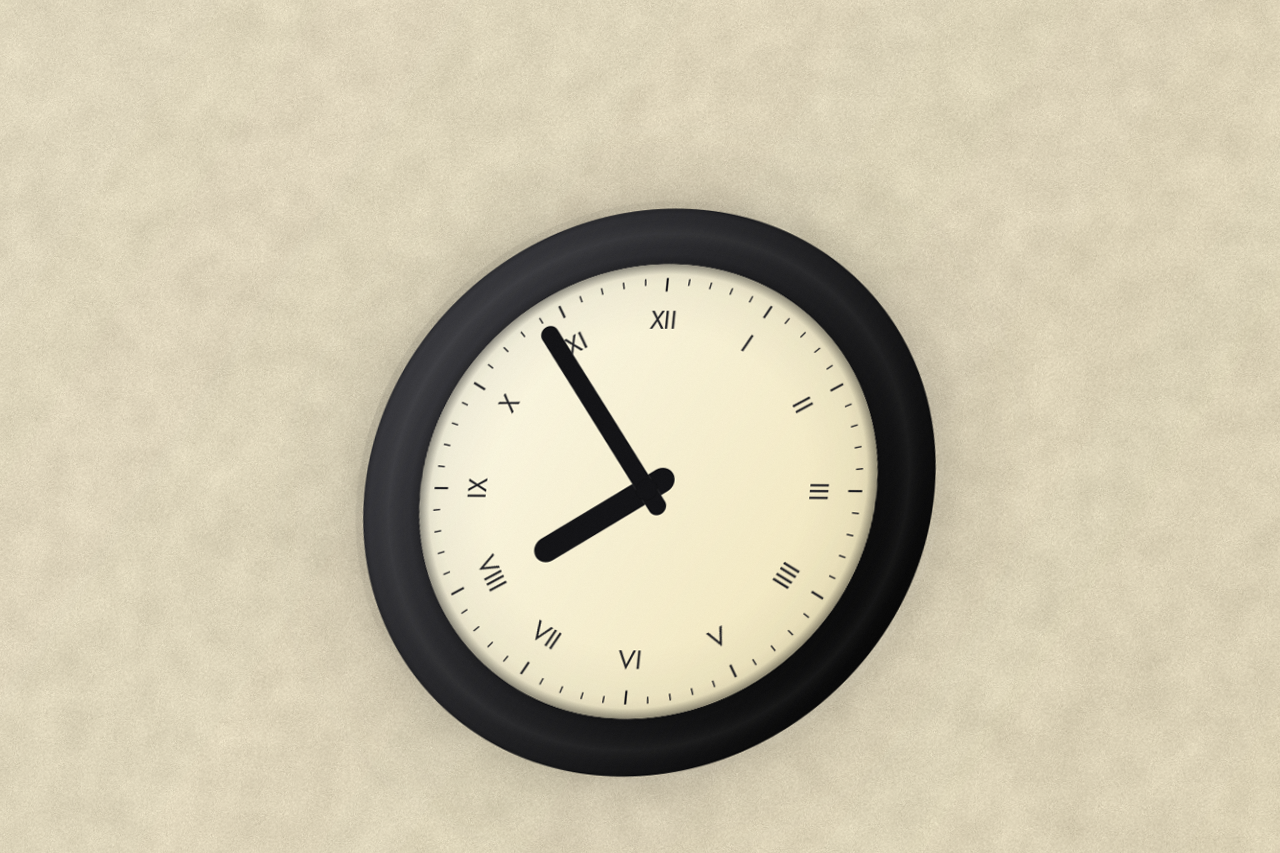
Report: {"hour": 7, "minute": 54}
